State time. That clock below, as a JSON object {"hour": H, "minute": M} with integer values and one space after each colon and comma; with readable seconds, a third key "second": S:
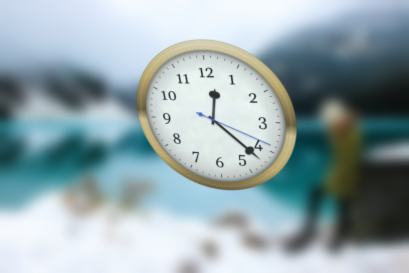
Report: {"hour": 12, "minute": 22, "second": 19}
